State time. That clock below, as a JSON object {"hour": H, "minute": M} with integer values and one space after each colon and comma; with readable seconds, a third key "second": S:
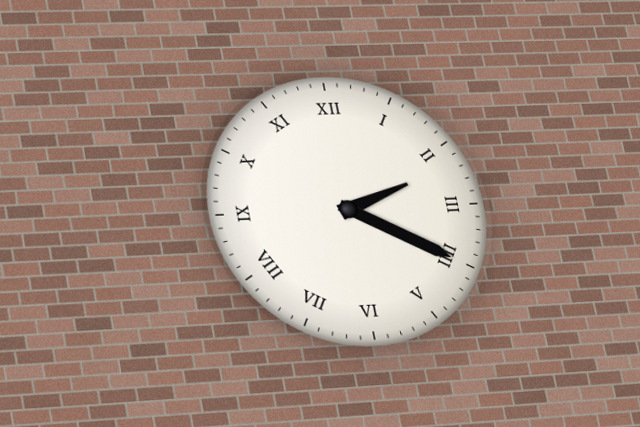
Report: {"hour": 2, "minute": 20}
